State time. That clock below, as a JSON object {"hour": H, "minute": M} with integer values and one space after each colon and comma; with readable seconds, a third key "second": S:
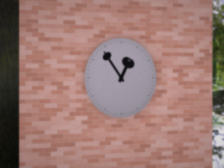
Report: {"hour": 12, "minute": 54}
